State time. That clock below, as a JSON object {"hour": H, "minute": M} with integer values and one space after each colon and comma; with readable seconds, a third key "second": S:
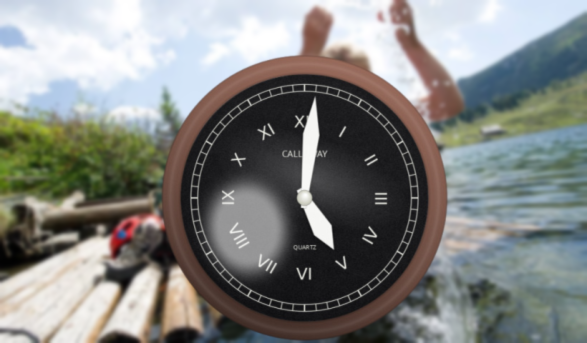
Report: {"hour": 5, "minute": 1}
